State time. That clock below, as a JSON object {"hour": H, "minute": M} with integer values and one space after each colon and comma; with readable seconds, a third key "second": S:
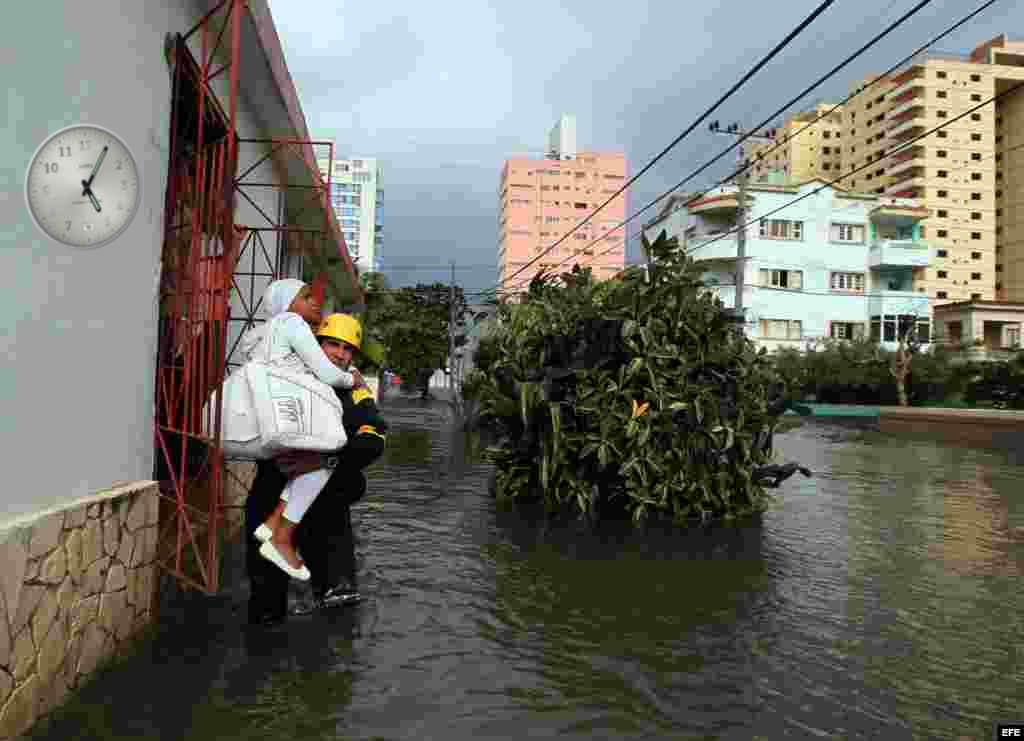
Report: {"hour": 5, "minute": 5}
